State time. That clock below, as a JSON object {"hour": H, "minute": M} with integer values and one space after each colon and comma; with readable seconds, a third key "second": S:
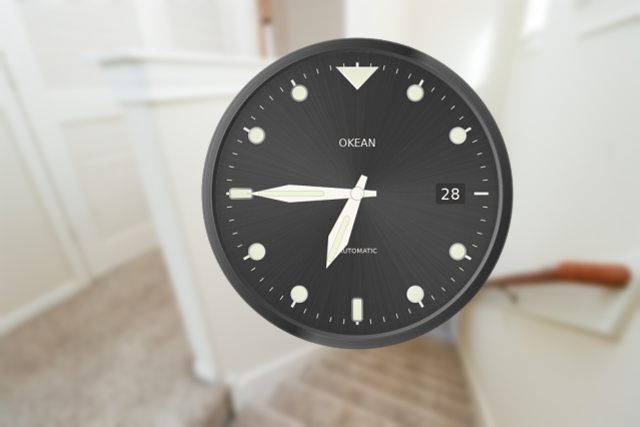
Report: {"hour": 6, "minute": 45}
